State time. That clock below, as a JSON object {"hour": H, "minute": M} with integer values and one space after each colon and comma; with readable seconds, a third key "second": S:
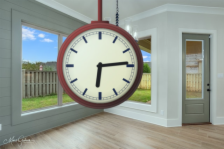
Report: {"hour": 6, "minute": 14}
